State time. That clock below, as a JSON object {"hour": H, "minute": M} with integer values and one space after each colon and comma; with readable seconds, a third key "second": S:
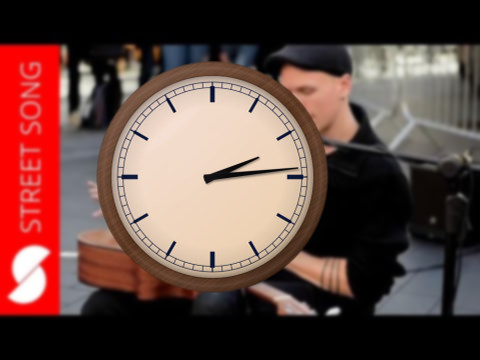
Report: {"hour": 2, "minute": 14}
